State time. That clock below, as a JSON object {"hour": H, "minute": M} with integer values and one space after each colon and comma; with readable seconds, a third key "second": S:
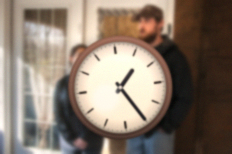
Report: {"hour": 1, "minute": 25}
